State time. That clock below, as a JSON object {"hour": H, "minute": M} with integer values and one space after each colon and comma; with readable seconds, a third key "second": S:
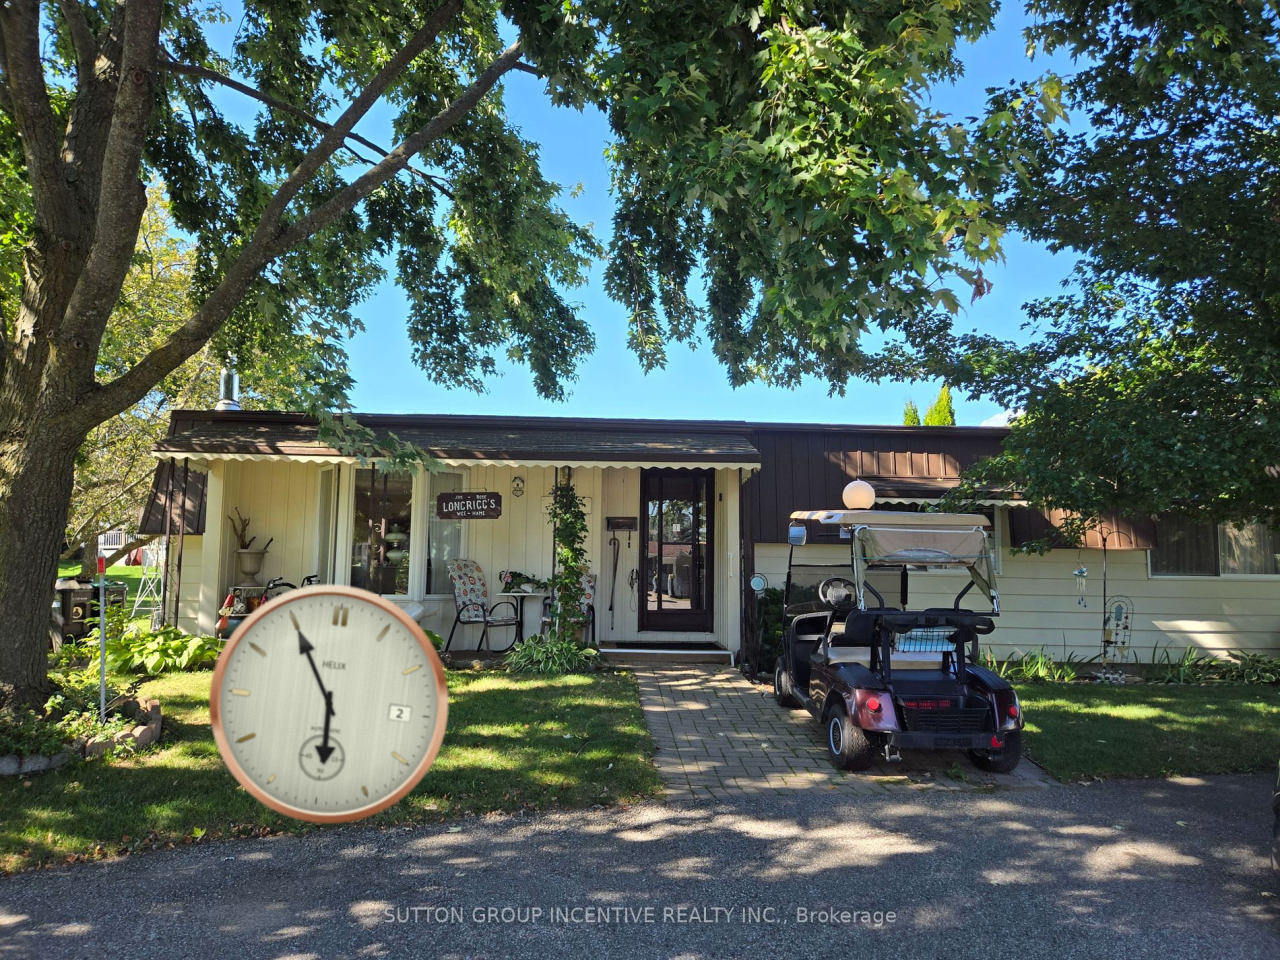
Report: {"hour": 5, "minute": 55}
